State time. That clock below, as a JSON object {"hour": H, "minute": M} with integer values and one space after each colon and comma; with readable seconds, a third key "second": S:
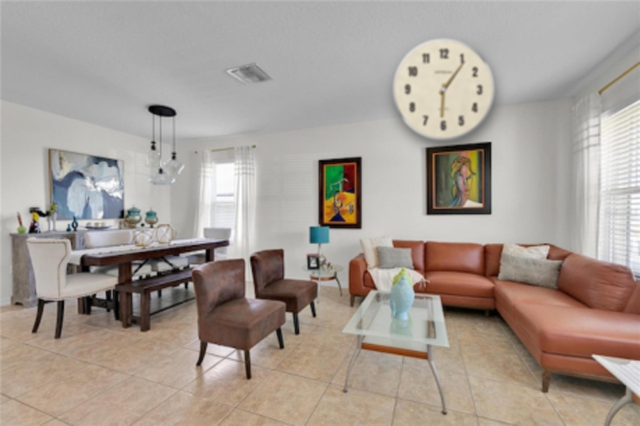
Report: {"hour": 6, "minute": 6}
